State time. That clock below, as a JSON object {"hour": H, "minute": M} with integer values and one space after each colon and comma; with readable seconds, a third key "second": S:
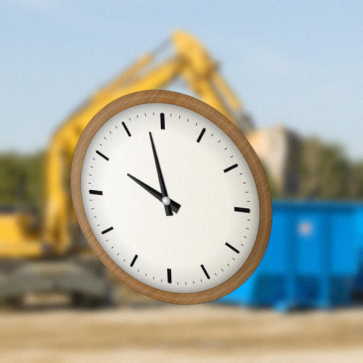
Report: {"hour": 9, "minute": 58}
